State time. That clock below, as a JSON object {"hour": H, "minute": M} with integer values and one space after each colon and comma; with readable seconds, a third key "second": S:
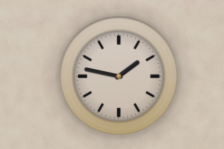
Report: {"hour": 1, "minute": 47}
